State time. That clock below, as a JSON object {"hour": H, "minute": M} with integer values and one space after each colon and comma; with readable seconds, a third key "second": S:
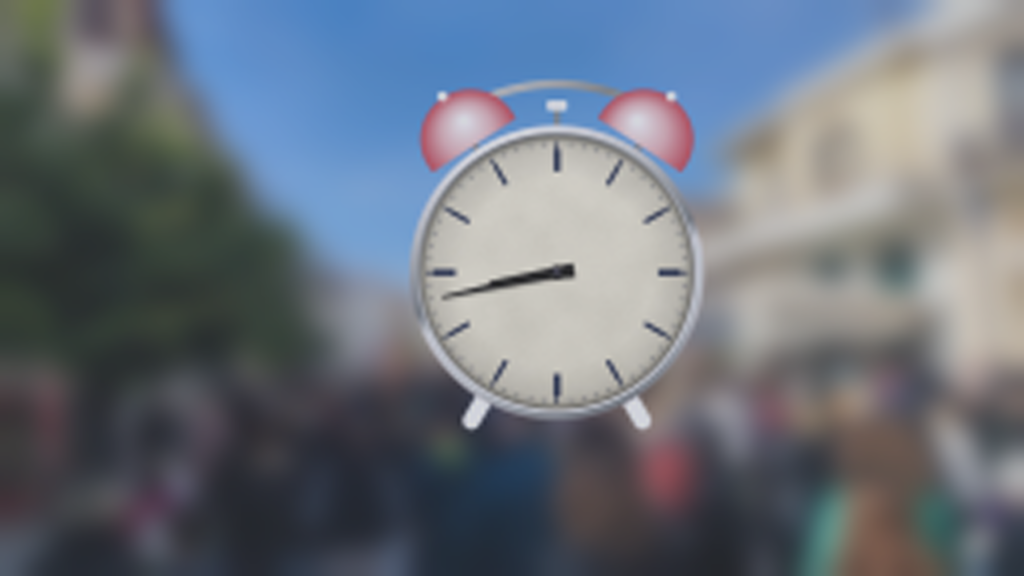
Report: {"hour": 8, "minute": 43}
